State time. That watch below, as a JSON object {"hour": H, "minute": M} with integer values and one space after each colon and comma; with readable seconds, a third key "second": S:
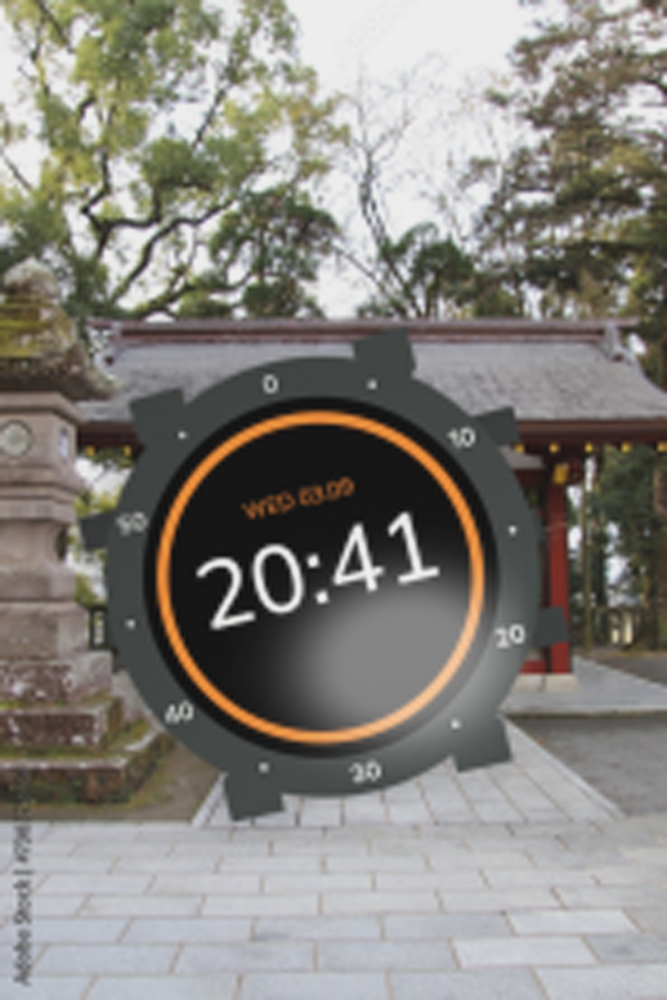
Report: {"hour": 20, "minute": 41}
